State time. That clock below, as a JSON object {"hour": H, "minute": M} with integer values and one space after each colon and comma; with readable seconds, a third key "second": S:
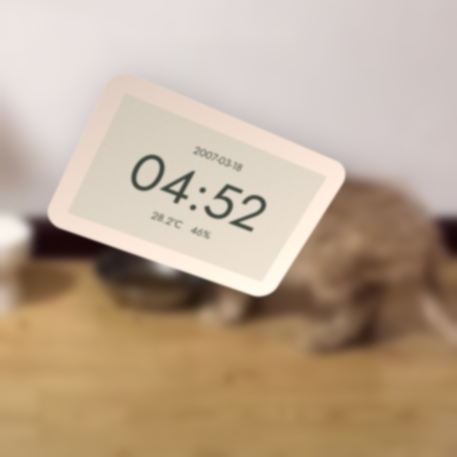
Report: {"hour": 4, "minute": 52}
